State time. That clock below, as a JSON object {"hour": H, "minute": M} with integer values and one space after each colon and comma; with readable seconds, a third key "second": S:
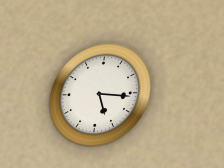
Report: {"hour": 5, "minute": 16}
